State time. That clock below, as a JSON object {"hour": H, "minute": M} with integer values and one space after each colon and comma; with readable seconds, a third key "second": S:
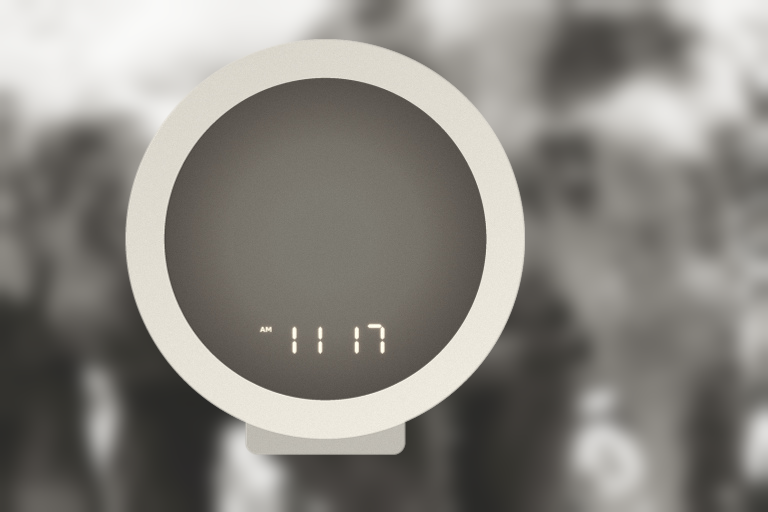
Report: {"hour": 11, "minute": 17}
